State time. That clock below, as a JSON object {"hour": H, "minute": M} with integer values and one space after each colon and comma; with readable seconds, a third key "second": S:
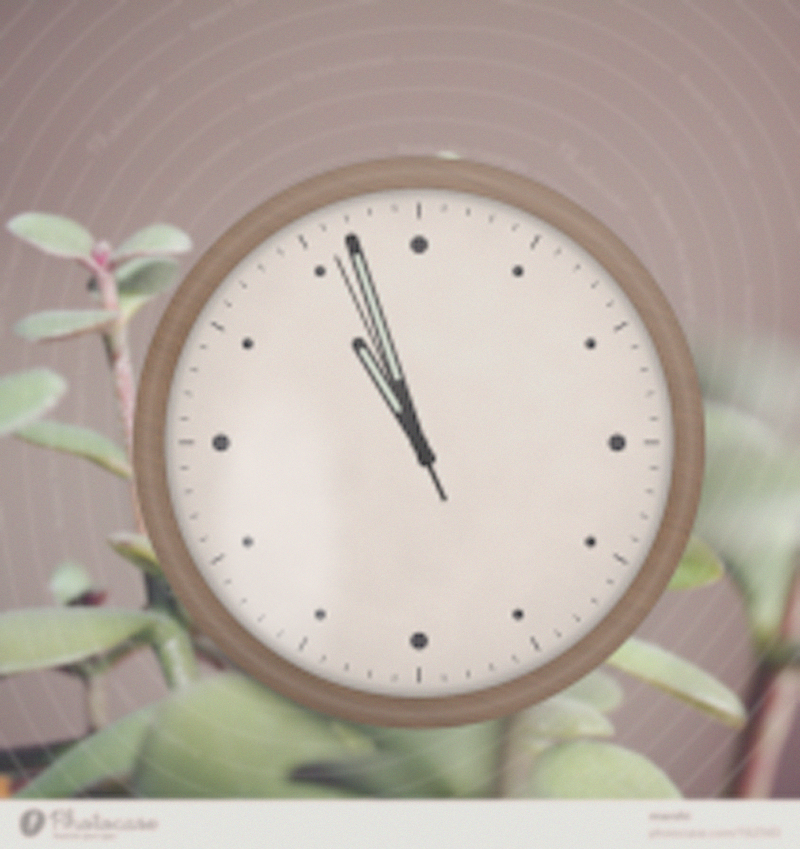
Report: {"hour": 10, "minute": 56, "second": 56}
